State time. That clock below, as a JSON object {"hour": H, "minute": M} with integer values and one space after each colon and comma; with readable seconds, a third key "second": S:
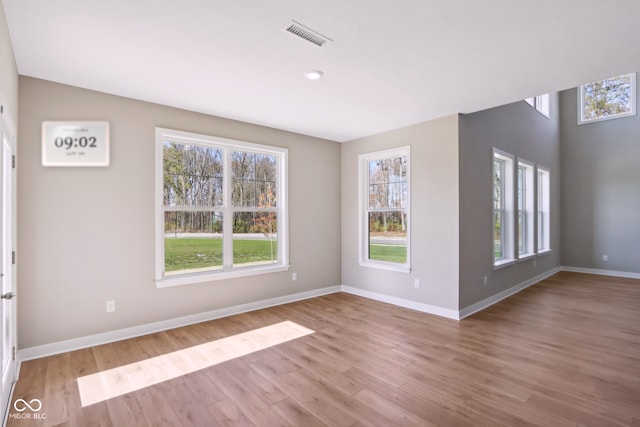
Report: {"hour": 9, "minute": 2}
